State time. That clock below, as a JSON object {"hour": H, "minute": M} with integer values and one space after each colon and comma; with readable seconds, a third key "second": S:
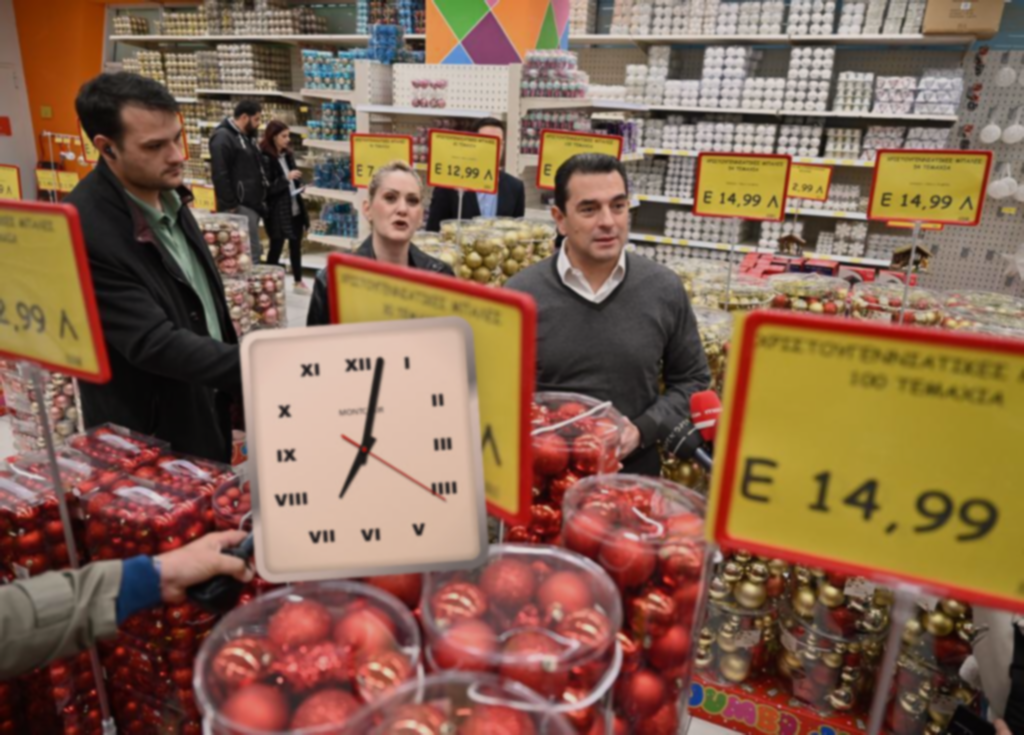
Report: {"hour": 7, "minute": 2, "second": 21}
